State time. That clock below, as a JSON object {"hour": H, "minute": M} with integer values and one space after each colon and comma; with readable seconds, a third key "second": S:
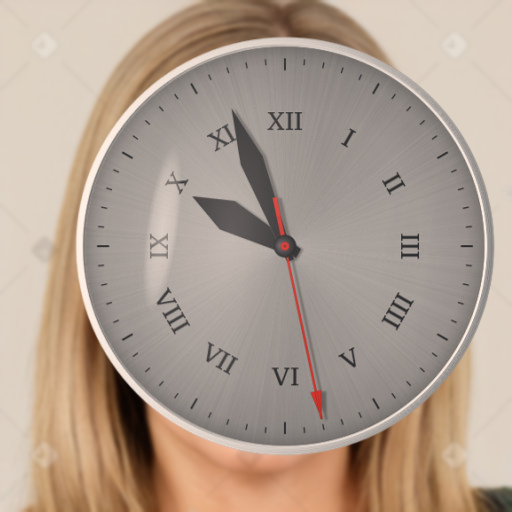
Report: {"hour": 9, "minute": 56, "second": 28}
